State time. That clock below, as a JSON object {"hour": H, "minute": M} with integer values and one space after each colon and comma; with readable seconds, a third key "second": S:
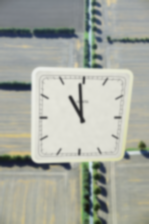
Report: {"hour": 10, "minute": 59}
